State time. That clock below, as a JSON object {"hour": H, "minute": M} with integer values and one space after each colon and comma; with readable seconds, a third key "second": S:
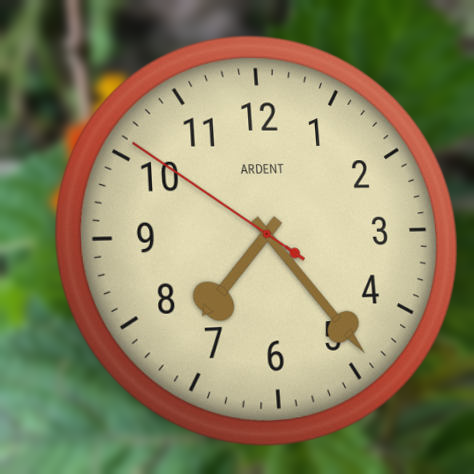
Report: {"hour": 7, "minute": 23, "second": 51}
